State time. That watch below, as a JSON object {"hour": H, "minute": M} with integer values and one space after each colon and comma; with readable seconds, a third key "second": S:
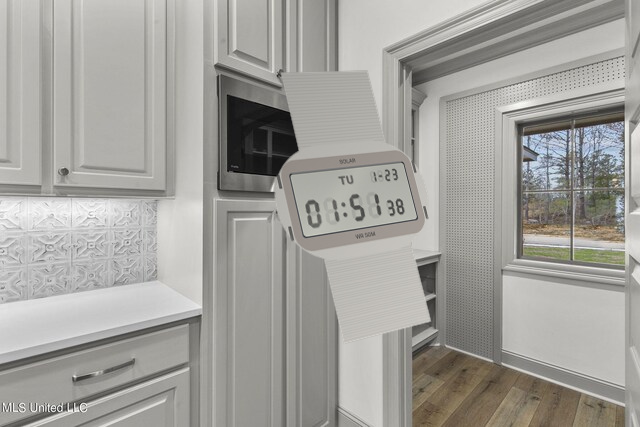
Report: {"hour": 1, "minute": 51, "second": 38}
